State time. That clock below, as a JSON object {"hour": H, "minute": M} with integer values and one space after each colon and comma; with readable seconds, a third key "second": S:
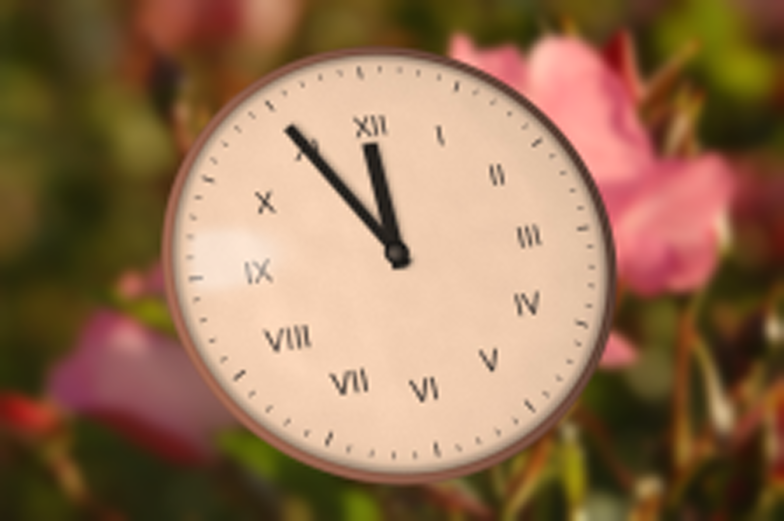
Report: {"hour": 11, "minute": 55}
